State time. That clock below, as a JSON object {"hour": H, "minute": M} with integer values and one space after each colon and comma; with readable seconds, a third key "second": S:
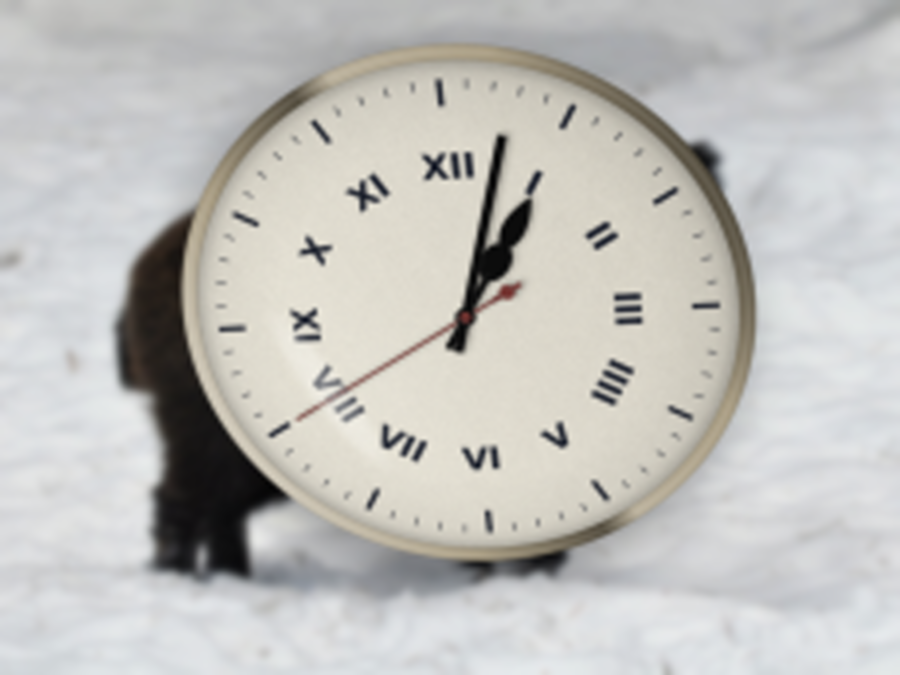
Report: {"hour": 1, "minute": 2, "second": 40}
